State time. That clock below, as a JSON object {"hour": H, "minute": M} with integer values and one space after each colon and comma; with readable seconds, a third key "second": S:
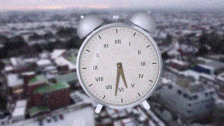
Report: {"hour": 5, "minute": 32}
